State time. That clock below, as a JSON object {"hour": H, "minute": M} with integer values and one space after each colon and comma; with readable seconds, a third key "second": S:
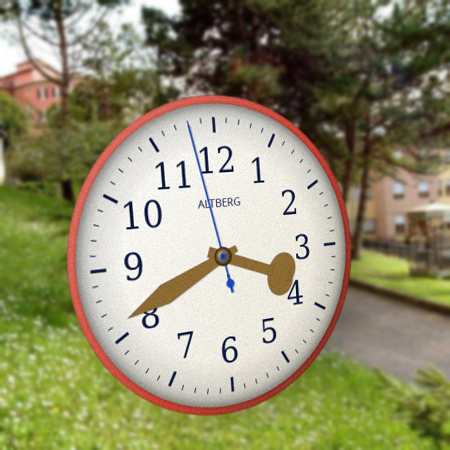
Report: {"hour": 3, "minute": 40, "second": 58}
